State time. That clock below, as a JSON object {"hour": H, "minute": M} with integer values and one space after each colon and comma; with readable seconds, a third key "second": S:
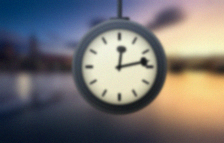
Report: {"hour": 12, "minute": 13}
